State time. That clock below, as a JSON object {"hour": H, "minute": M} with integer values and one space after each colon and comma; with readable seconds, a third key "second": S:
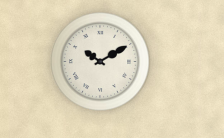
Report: {"hour": 10, "minute": 10}
